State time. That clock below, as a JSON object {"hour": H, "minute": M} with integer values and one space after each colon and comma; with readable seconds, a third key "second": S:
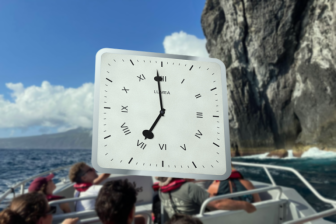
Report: {"hour": 6, "minute": 59}
